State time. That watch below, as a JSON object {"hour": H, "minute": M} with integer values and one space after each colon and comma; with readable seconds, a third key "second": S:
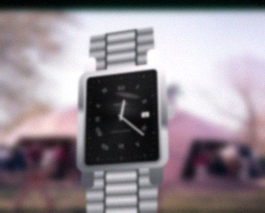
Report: {"hour": 12, "minute": 22}
